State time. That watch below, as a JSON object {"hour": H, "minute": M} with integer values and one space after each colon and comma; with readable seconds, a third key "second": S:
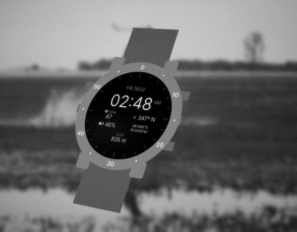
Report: {"hour": 2, "minute": 48}
